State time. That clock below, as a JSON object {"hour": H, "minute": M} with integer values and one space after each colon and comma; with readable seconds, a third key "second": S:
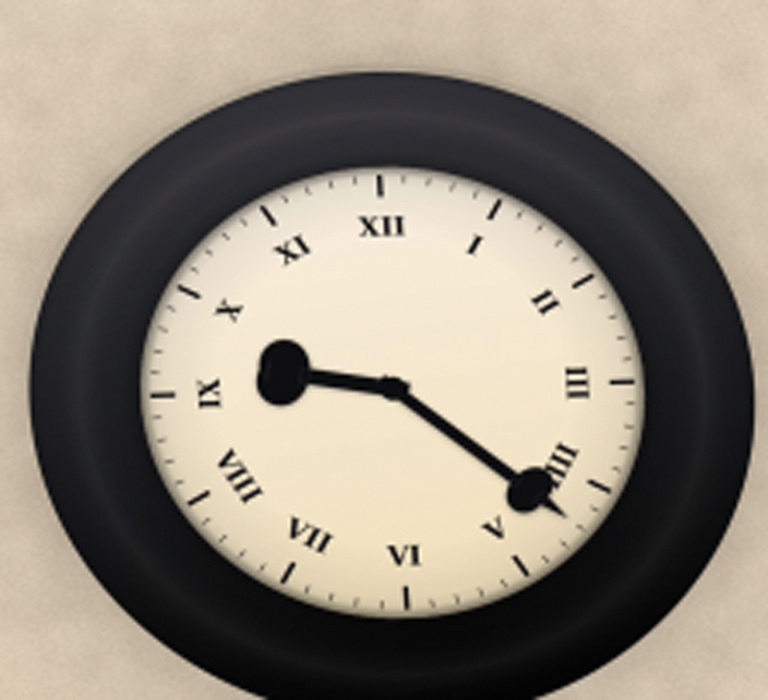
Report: {"hour": 9, "minute": 22}
